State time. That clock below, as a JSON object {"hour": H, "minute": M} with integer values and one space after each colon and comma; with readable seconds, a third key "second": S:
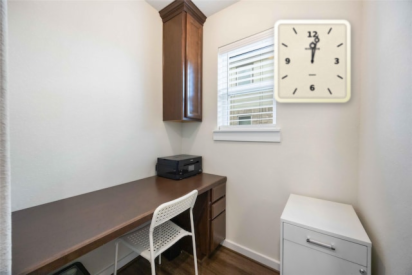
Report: {"hour": 12, "minute": 2}
